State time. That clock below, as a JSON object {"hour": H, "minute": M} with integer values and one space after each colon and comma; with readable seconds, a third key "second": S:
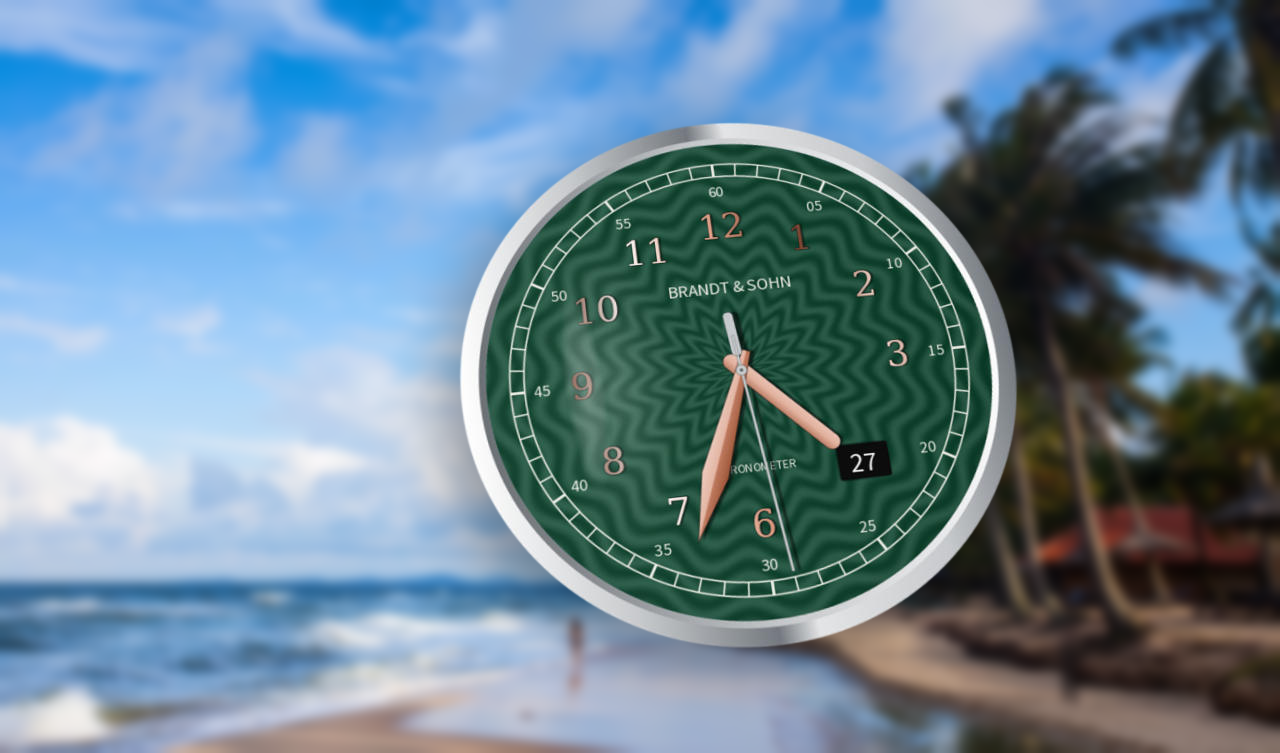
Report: {"hour": 4, "minute": 33, "second": 29}
